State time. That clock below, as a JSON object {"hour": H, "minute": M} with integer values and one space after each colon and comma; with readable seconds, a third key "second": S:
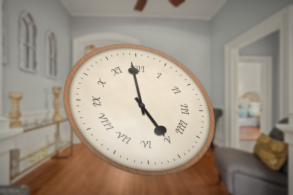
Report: {"hour": 4, "minute": 59}
